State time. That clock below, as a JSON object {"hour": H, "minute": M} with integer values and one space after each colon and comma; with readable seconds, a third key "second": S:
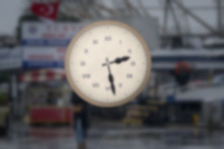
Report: {"hour": 2, "minute": 28}
